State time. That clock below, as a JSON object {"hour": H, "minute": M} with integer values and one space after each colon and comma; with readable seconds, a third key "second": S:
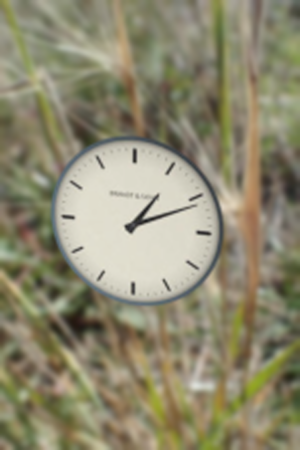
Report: {"hour": 1, "minute": 11}
